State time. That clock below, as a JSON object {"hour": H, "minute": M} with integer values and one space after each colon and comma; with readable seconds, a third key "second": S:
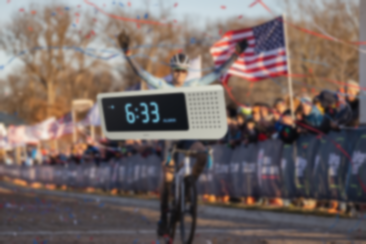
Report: {"hour": 6, "minute": 33}
